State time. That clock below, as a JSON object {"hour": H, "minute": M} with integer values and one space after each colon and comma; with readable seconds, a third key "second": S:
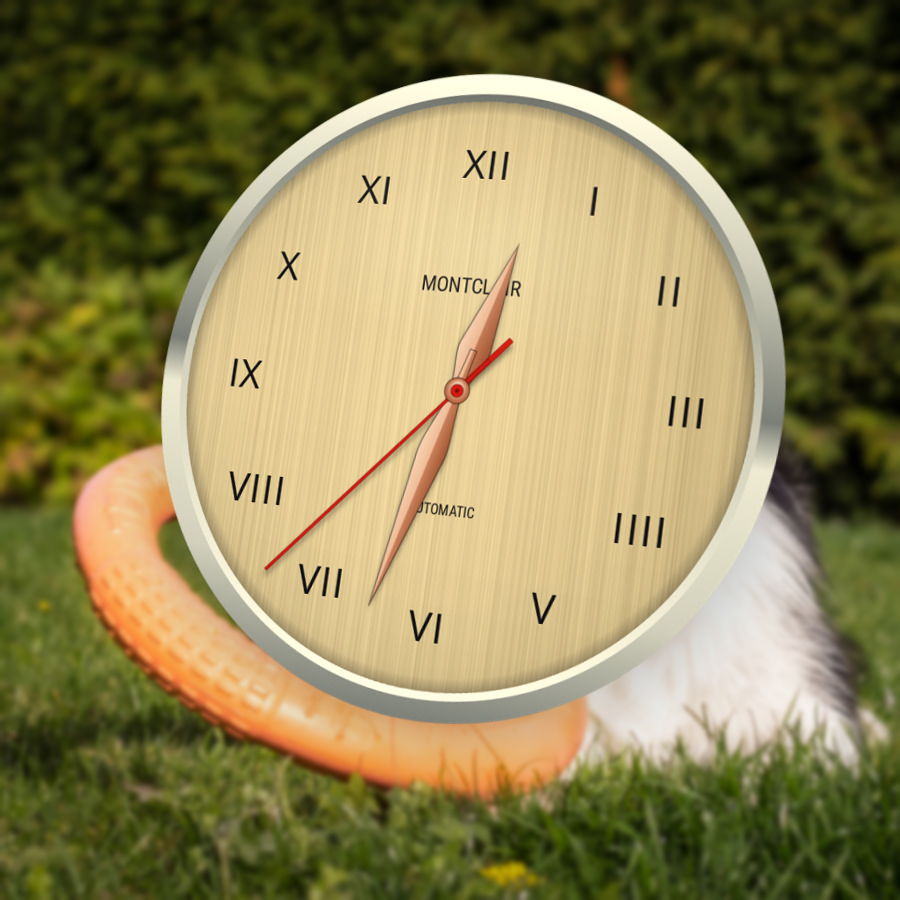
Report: {"hour": 12, "minute": 32, "second": 37}
